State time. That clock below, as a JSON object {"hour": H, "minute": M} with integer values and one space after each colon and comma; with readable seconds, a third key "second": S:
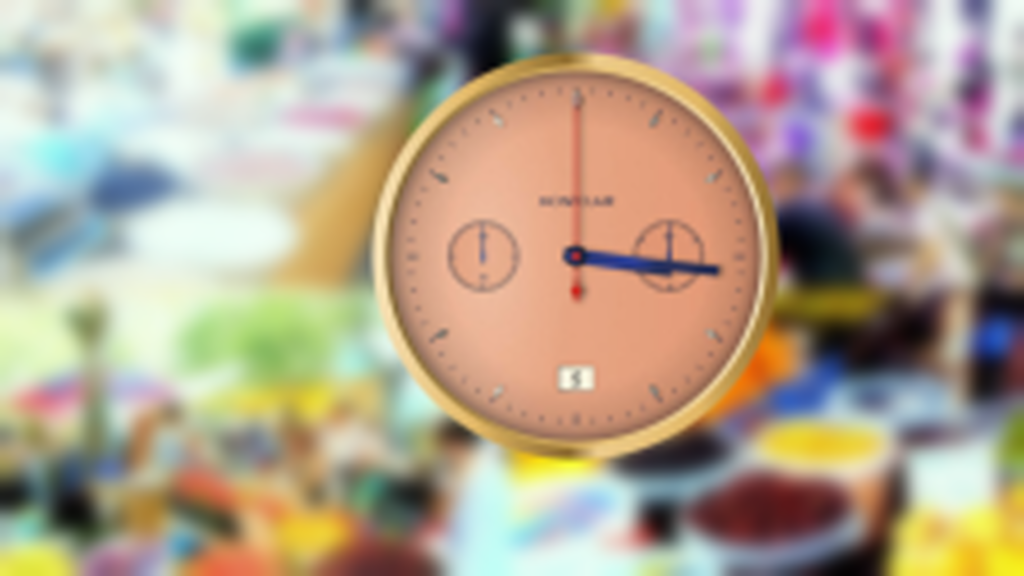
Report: {"hour": 3, "minute": 16}
